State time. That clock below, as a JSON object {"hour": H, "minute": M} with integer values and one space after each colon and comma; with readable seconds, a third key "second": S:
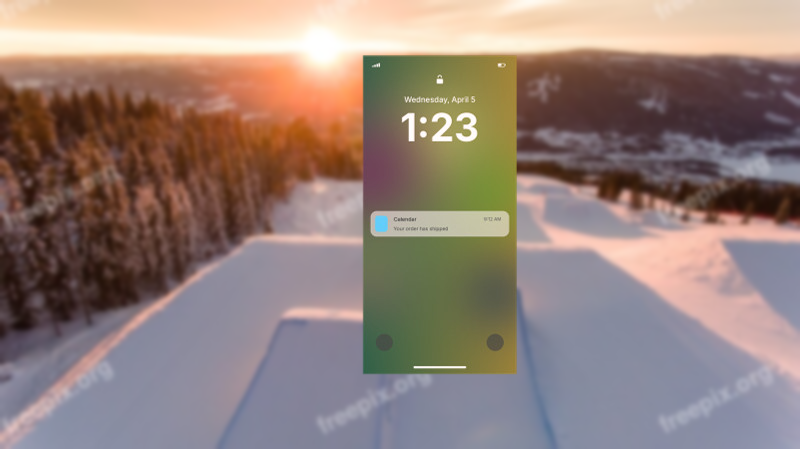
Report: {"hour": 1, "minute": 23}
